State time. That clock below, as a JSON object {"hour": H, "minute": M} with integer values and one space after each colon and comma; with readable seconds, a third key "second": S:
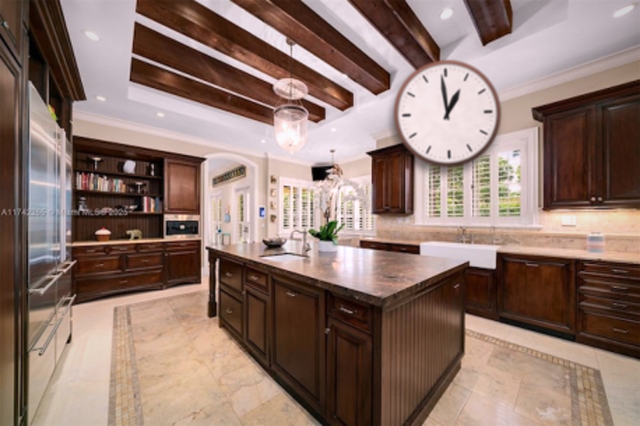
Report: {"hour": 12, "minute": 59}
